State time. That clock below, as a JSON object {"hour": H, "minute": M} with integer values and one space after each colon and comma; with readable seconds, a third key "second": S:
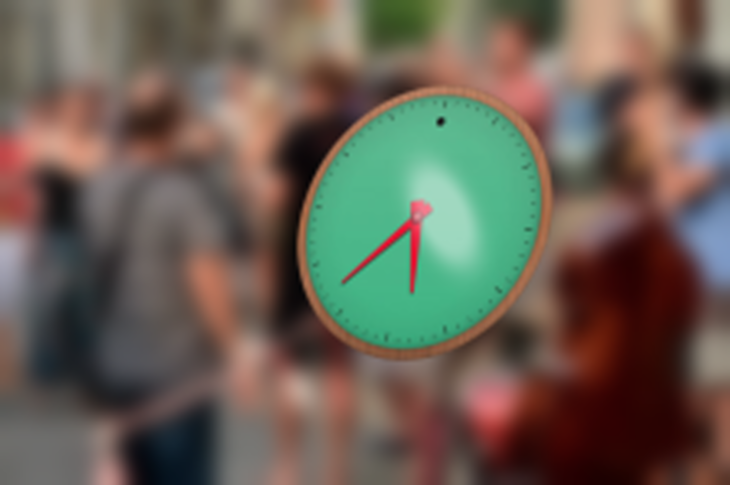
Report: {"hour": 5, "minute": 37}
